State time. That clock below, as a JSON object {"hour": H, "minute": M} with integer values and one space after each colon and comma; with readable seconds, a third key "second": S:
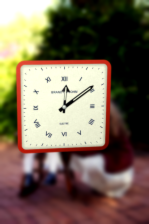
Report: {"hour": 12, "minute": 9}
